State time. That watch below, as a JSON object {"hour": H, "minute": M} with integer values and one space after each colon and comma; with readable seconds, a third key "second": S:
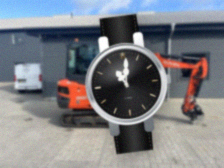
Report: {"hour": 11, "minute": 1}
